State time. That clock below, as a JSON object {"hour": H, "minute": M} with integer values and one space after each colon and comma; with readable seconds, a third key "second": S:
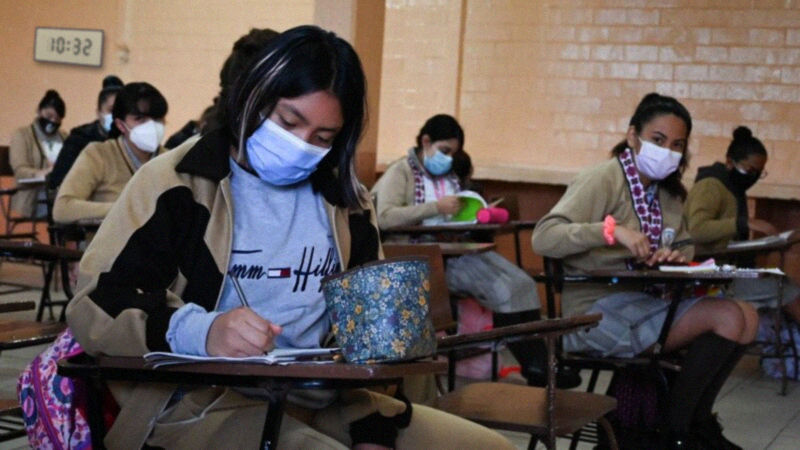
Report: {"hour": 10, "minute": 32}
